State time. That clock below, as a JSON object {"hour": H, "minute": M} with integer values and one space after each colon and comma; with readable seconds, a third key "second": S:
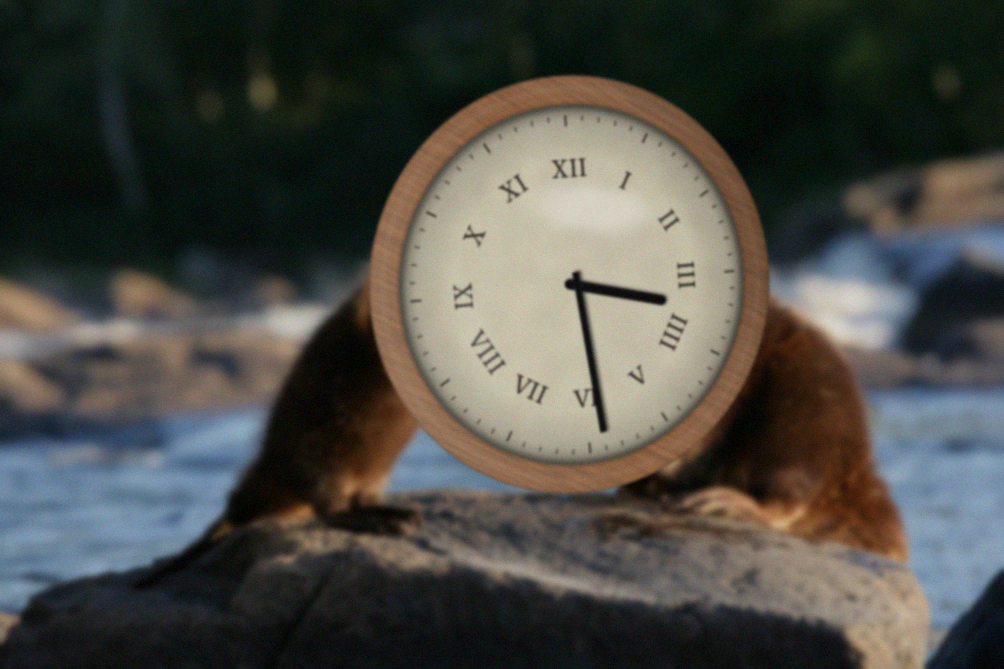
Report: {"hour": 3, "minute": 29}
